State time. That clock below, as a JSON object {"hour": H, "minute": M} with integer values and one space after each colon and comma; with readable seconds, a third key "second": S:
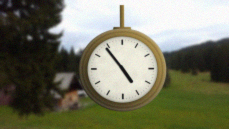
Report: {"hour": 4, "minute": 54}
